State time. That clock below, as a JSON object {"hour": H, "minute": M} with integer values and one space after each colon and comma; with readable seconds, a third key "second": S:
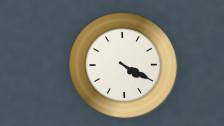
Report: {"hour": 4, "minute": 20}
